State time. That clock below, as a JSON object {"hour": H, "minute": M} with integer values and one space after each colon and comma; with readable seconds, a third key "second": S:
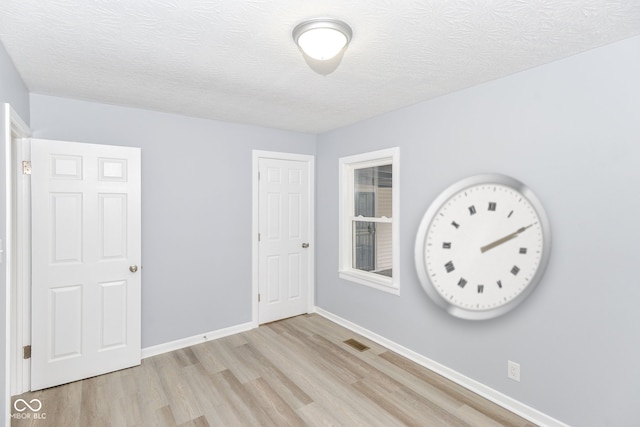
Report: {"hour": 2, "minute": 10}
